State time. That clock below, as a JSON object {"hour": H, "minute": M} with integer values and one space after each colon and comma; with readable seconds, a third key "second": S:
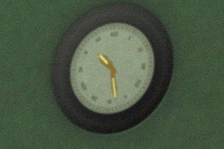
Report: {"hour": 10, "minute": 28}
